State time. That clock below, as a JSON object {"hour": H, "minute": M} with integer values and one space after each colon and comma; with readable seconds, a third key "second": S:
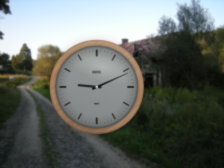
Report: {"hour": 9, "minute": 11}
